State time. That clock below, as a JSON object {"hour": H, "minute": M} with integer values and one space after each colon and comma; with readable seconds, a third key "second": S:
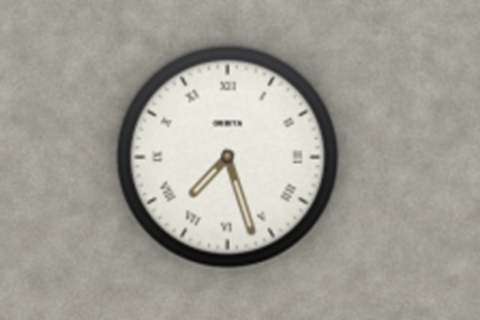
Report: {"hour": 7, "minute": 27}
